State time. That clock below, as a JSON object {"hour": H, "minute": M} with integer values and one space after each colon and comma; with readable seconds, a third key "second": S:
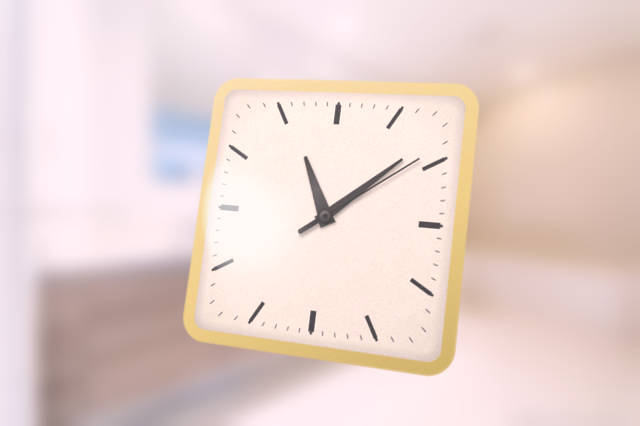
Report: {"hour": 11, "minute": 8, "second": 9}
